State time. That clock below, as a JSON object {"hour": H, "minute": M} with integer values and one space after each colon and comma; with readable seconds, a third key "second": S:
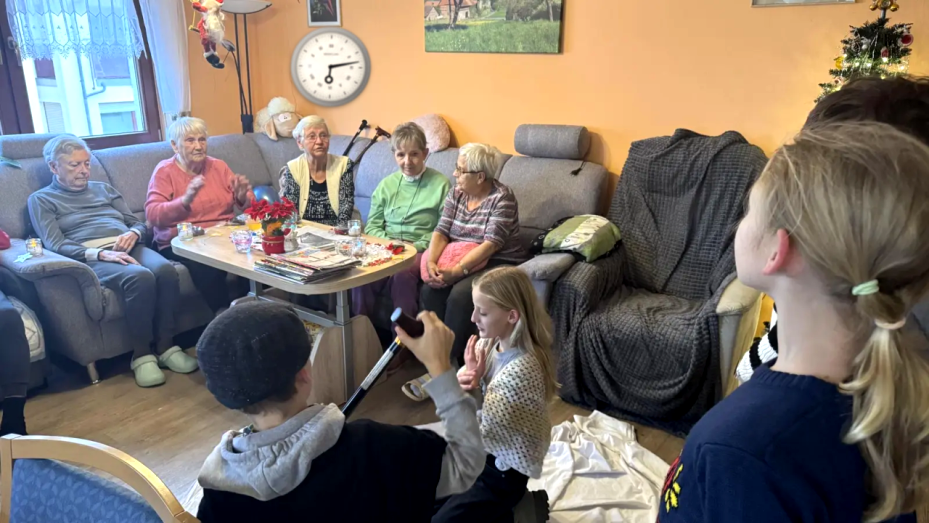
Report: {"hour": 6, "minute": 13}
